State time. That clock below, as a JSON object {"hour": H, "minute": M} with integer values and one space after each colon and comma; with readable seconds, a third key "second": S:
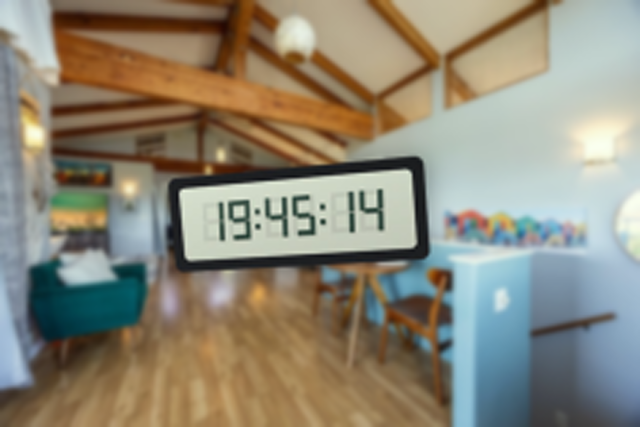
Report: {"hour": 19, "minute": 45, "second": 14}
